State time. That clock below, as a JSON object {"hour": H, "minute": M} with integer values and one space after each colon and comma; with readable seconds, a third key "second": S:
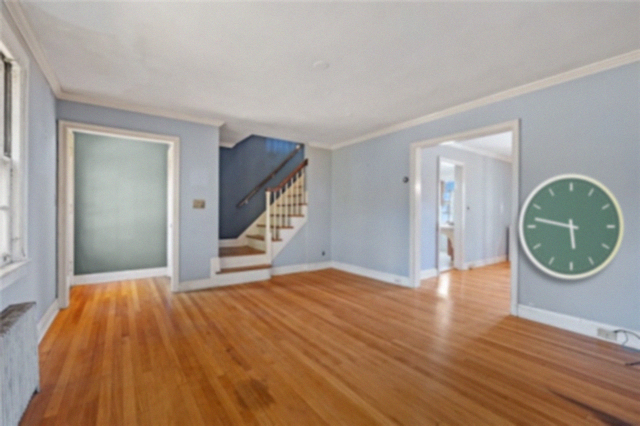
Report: {"hour": 5, "minute": 47}
